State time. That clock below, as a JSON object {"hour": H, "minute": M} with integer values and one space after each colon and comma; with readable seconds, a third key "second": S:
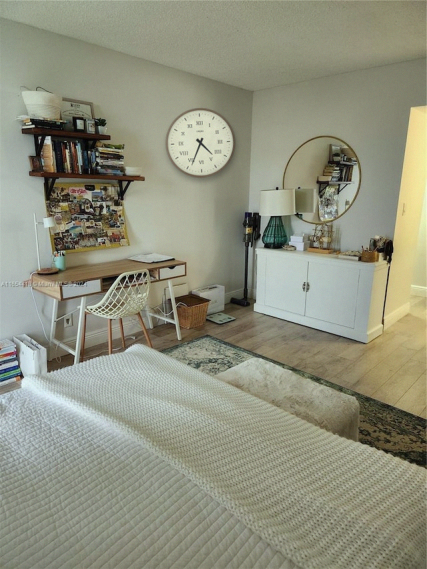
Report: {"hour": 4, "minute": 34}
